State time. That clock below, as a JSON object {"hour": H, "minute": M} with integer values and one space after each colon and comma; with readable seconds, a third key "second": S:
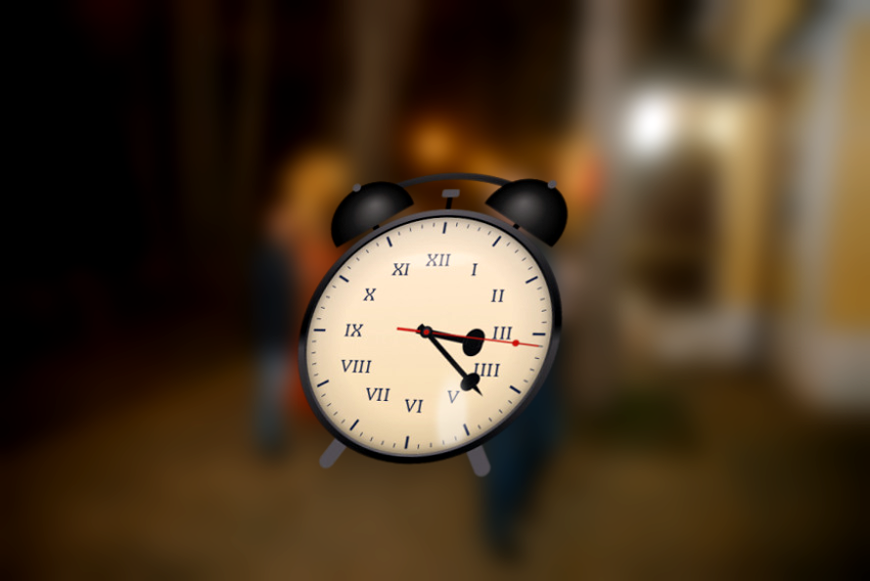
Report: {"hour": 3, "minute": 22, "second": 16}
